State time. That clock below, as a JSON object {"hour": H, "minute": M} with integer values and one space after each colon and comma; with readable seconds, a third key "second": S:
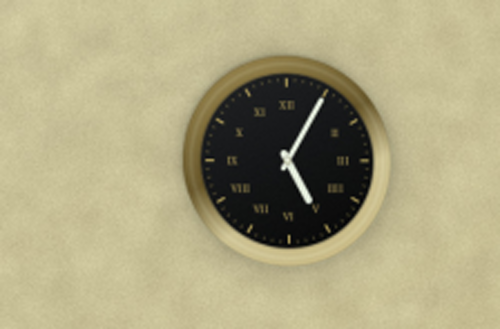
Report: {"hour": 5, "minute": 5}
